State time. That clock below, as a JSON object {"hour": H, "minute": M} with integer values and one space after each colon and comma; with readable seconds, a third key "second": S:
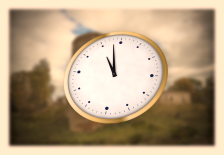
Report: {"hour": 10, "minute": 58}
